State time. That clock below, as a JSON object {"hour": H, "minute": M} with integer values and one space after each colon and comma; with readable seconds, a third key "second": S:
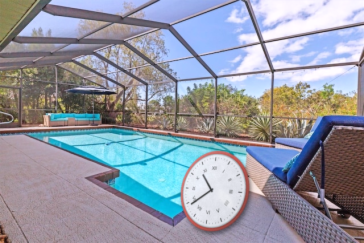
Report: {"hour": 10, "minute": 39}
